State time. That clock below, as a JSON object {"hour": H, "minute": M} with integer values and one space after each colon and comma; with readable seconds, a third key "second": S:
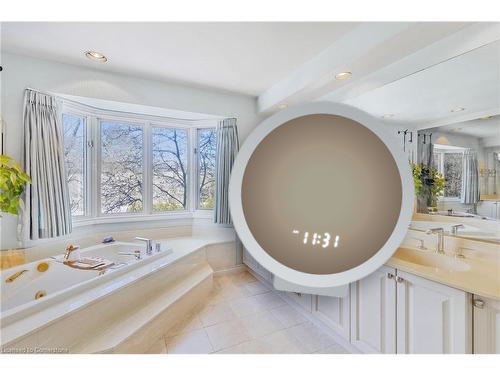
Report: {"hour": 11, "minute": 31}
